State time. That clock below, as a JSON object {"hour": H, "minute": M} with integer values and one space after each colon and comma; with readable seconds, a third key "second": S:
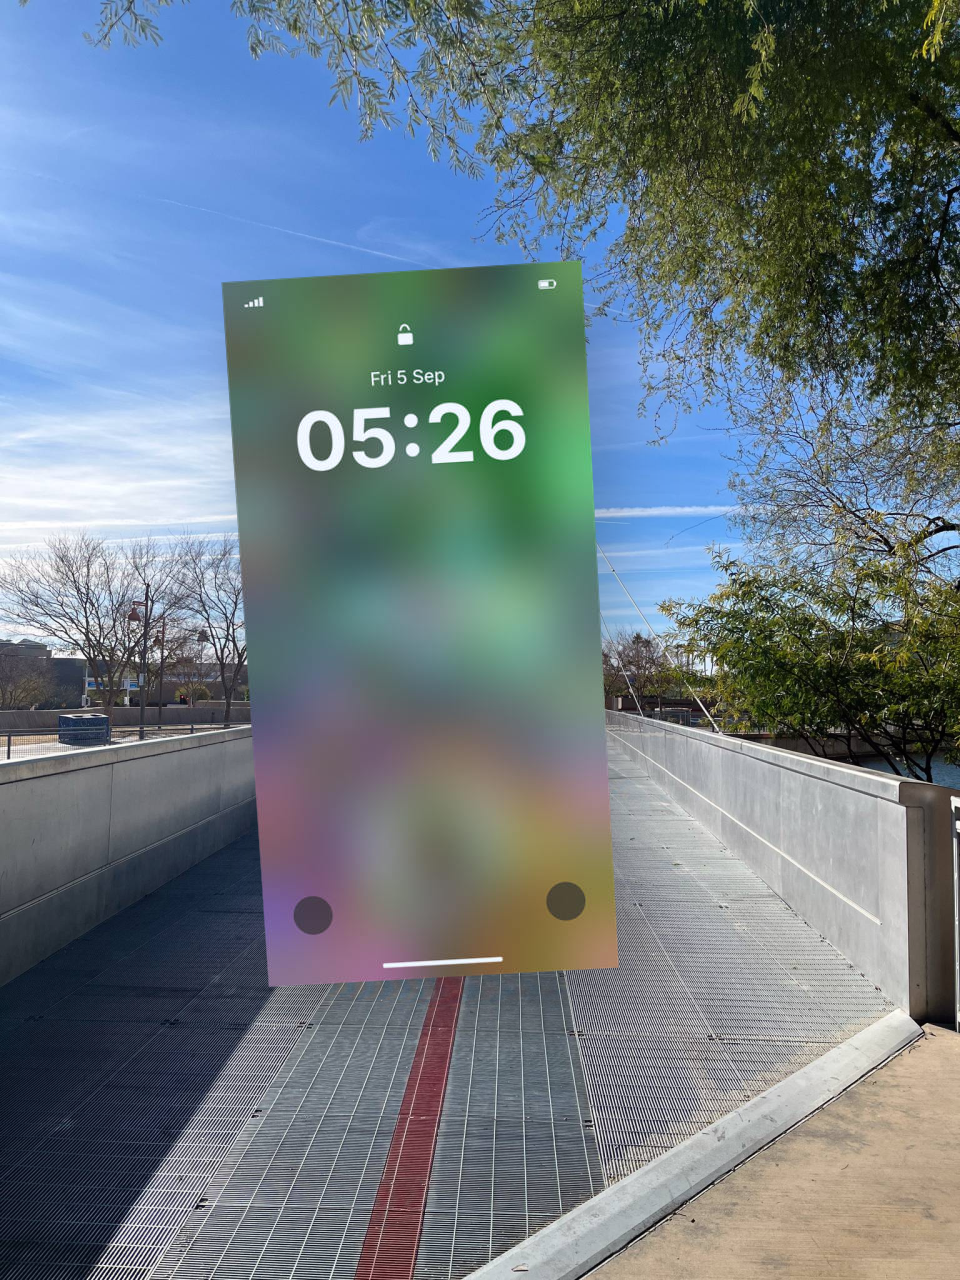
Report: {"hour": 5, "minute": 26}
